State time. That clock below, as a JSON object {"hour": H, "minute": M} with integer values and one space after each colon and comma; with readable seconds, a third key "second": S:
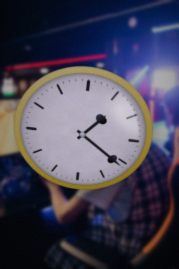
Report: {"hour": 1, "minute": 21}
